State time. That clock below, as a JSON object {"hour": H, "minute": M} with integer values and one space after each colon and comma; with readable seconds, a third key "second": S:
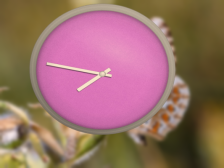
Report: {"hour": 7, "minute": 47}
